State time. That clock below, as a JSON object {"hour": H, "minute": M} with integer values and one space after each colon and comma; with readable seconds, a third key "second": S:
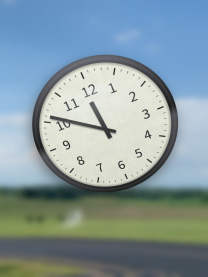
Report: {"hour": 11, "minute": 51}
